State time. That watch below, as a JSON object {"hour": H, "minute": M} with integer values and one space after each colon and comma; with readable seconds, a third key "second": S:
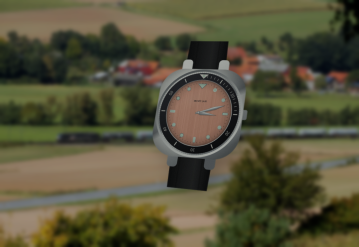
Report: {"hour": 3, "minute": 12}
